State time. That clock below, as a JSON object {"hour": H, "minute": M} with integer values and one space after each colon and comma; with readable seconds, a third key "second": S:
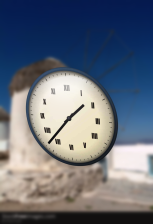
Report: {"hour": 1, "minute": 37}
